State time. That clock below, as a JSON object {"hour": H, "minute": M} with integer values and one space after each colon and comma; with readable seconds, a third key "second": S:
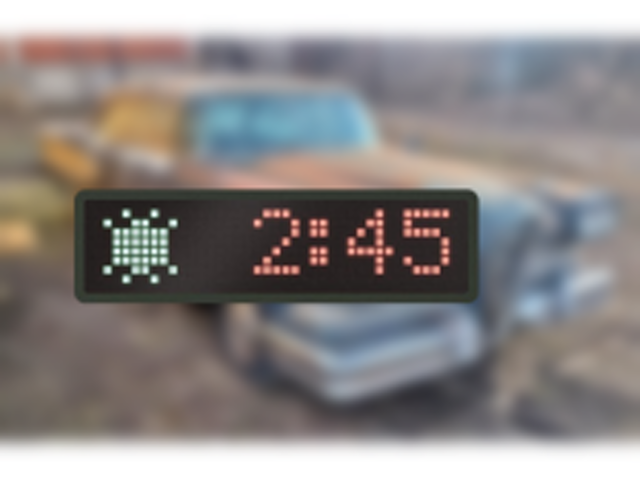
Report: {"hour": 2, "minute": 45}
